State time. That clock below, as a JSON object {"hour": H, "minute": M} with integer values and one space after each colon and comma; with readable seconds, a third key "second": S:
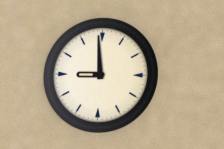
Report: {"hour": 8, "minute": 59}
